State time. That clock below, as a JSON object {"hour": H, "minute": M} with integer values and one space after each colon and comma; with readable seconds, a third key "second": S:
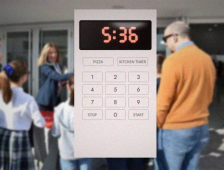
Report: {"hour": 5, "minute": 36}
